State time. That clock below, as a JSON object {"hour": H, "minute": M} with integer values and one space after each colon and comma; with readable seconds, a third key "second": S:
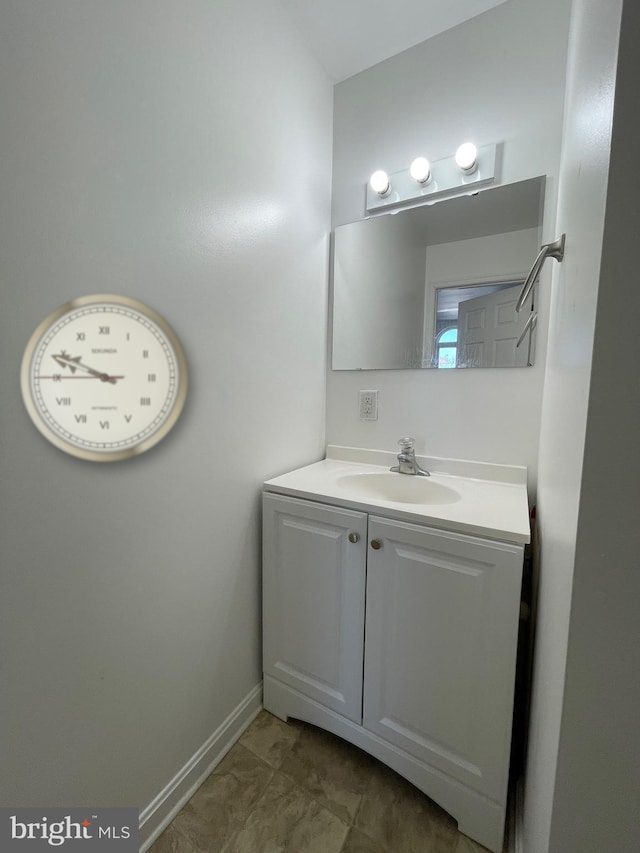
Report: {"hour": 9, "minute": 48, "second": 45}
